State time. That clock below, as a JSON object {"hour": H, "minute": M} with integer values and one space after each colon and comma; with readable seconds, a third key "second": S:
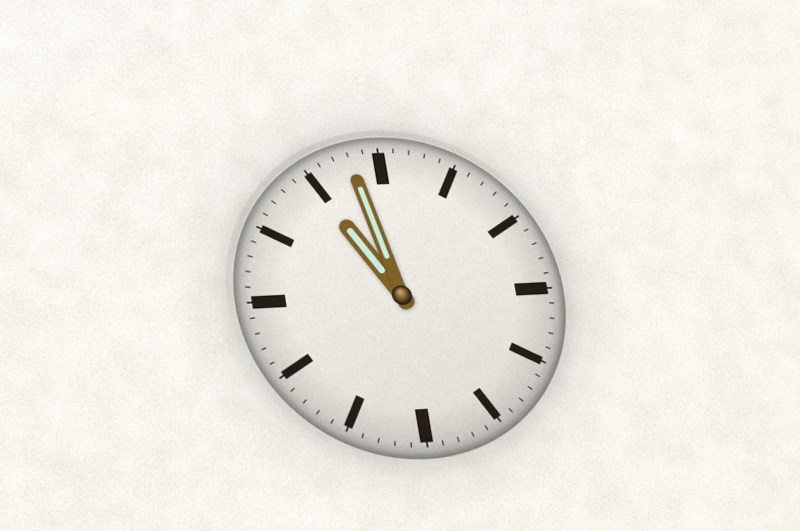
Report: {"hour": 10, "minute": 58}
